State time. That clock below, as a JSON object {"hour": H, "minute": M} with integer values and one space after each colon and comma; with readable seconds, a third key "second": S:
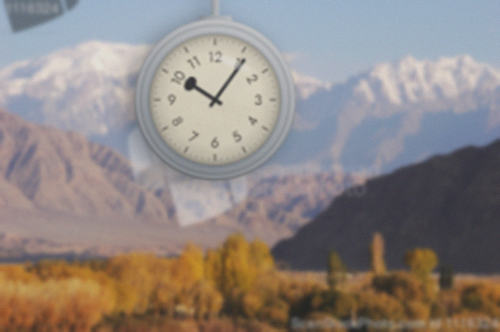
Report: {"hour": 10, "minute": 6}
